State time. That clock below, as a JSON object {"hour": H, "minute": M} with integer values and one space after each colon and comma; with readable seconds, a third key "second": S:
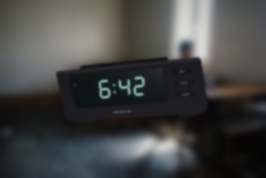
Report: {"hour": 6, "minute": 42}
